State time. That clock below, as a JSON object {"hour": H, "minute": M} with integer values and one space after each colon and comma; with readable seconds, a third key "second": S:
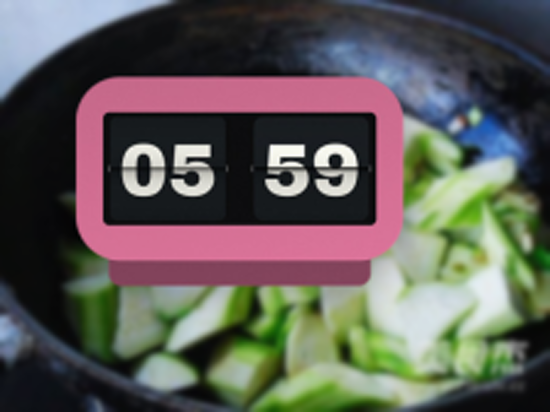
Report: {"hour": 5, "minute": 59}
